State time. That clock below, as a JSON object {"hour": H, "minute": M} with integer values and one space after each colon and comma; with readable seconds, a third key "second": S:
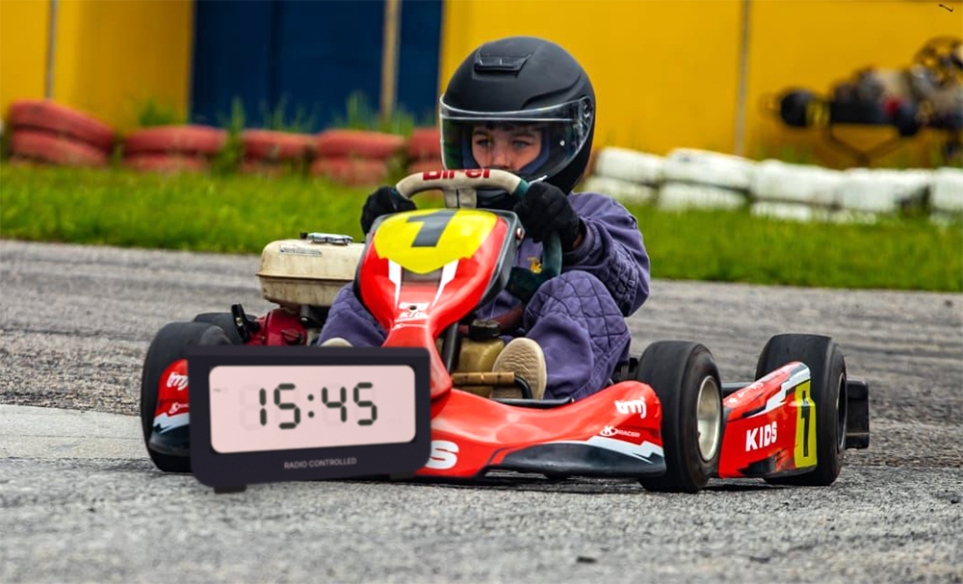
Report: {"hour": 15, "minute": 45}
